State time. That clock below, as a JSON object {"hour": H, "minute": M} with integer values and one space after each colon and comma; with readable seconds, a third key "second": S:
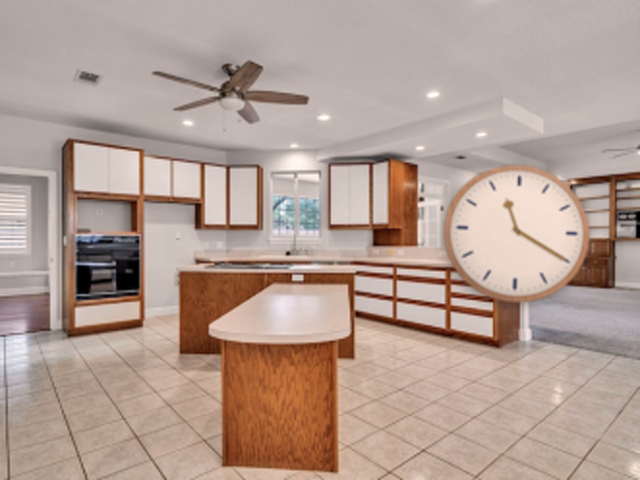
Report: {"hour": 11, "minute": 20}
